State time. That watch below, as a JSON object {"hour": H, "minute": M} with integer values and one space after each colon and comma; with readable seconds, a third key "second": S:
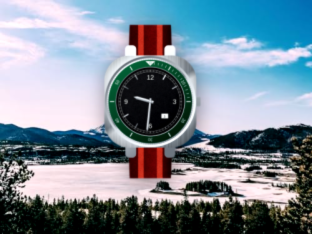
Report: {"hour": 9, "minute": 31}
